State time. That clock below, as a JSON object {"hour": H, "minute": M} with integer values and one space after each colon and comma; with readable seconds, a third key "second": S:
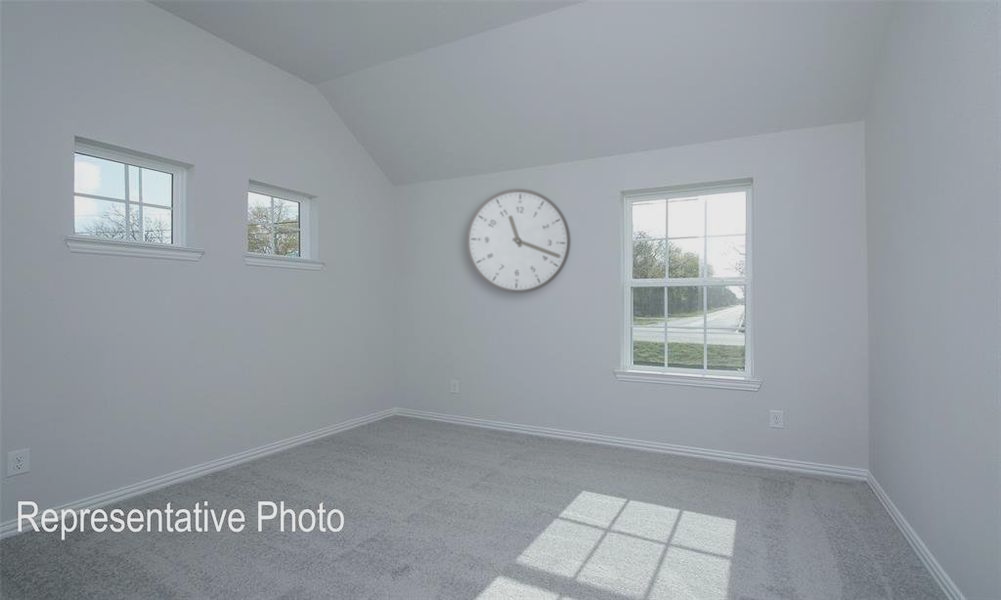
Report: {"hour": 11, "minute": 18}
